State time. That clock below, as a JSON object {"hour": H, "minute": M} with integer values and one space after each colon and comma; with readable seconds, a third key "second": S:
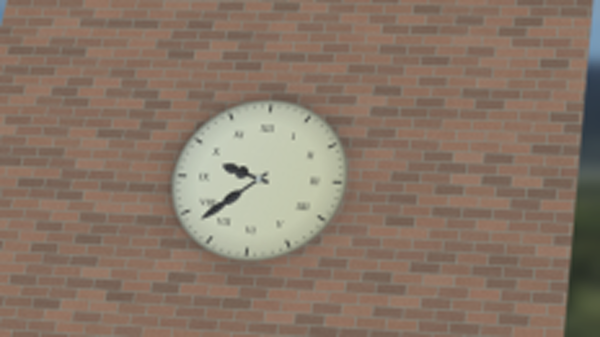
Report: {"hour": 9, "minute": 38}
